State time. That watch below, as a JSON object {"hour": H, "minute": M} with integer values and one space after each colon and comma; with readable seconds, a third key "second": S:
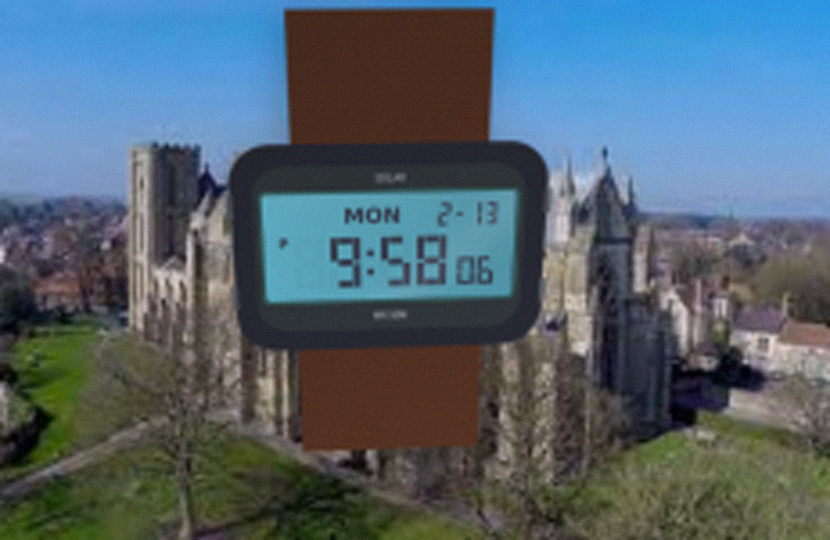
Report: {"hour": 9, "minute": 58, "second": 6}
